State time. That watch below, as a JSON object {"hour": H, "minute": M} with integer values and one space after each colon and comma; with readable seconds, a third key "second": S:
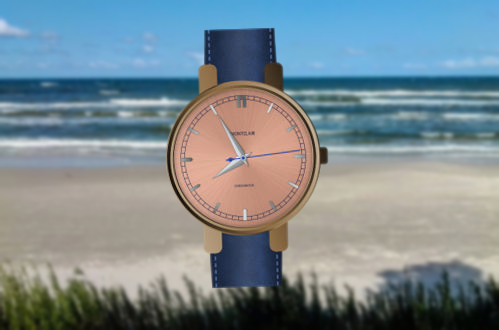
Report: {"hour": 7, "minute": 55, "second": 14}
